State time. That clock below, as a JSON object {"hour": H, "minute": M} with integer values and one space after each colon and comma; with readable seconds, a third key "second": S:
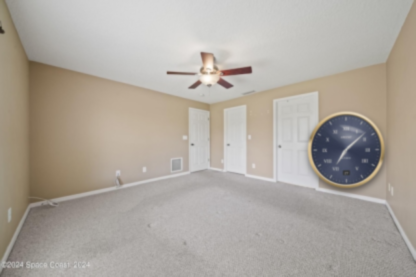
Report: {"hour": 7, "minute": 8}
